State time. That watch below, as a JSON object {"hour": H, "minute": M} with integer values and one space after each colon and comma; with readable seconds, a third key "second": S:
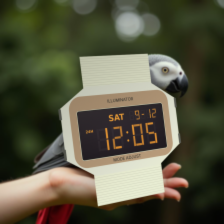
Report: {"hour": 12, "minute": 5}
